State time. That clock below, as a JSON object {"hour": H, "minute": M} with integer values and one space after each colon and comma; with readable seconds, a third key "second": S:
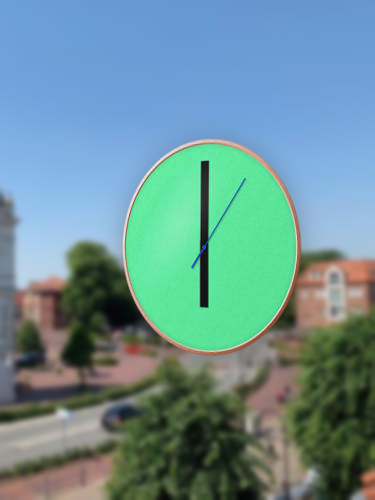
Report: {"hour": 6, "minute": 0, "second": 6}
